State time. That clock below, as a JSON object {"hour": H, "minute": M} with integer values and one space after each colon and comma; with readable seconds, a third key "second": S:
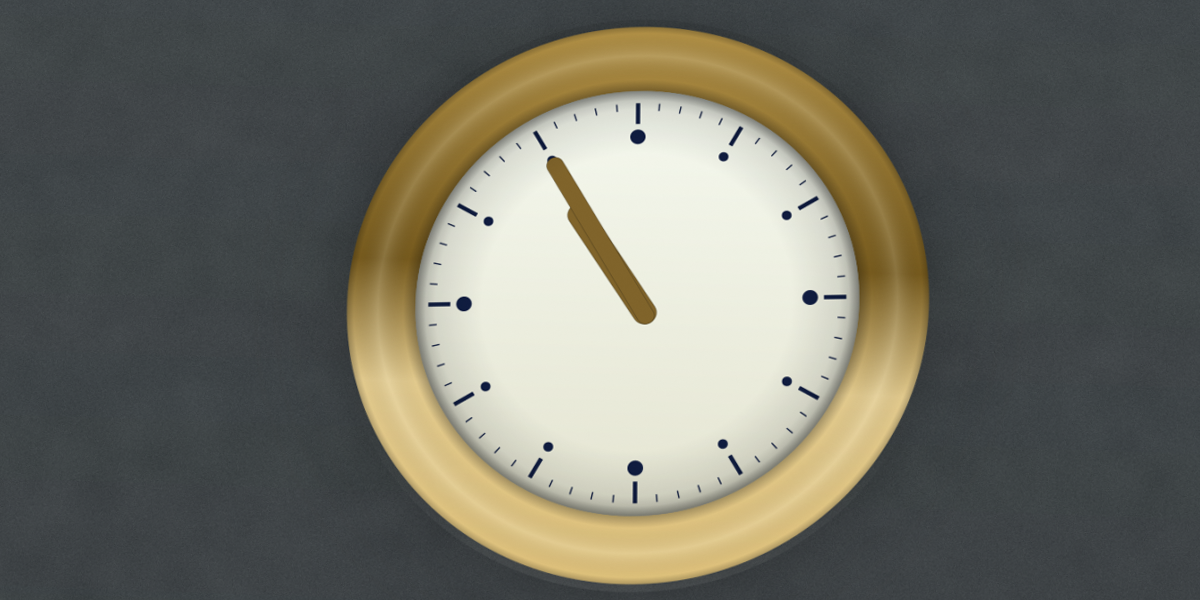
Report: {"hour": 10, "minute": 55}
